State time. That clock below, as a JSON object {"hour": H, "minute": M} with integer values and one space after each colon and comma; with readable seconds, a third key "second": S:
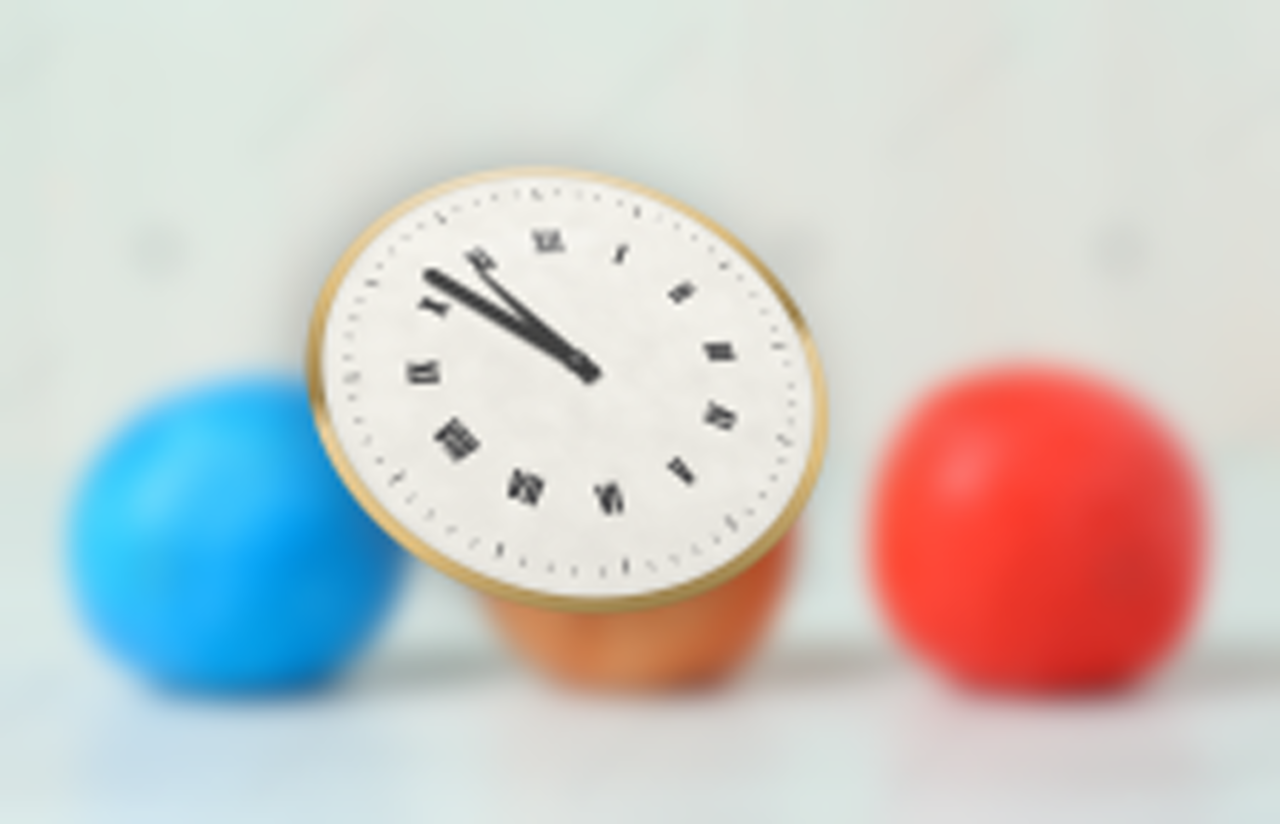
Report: {"hour": 10, "minute": 52}
